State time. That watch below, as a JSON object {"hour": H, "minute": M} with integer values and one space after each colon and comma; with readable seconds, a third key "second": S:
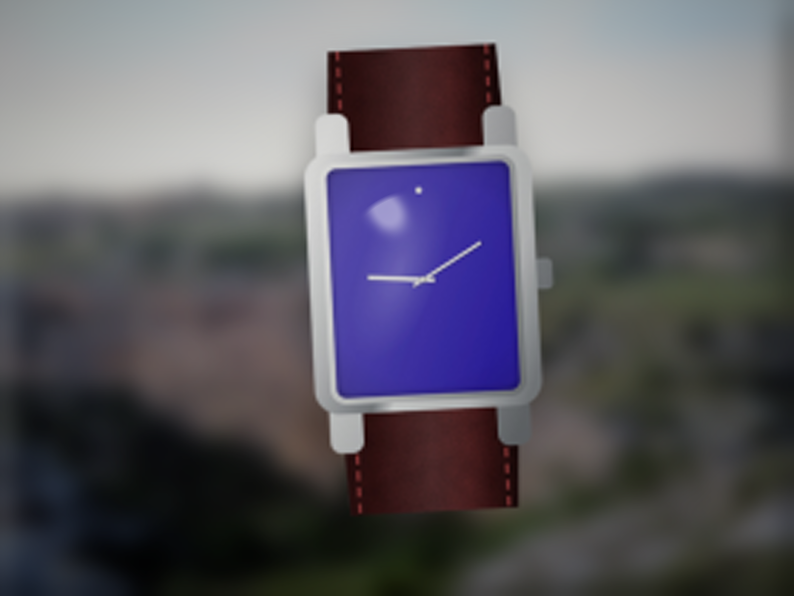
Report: {"hour": 9, "minute": 10}
